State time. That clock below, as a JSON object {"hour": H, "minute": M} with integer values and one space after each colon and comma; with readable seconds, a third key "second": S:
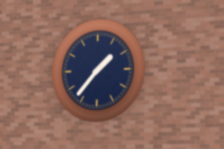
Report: {"hour": 1, "minute": 37}
